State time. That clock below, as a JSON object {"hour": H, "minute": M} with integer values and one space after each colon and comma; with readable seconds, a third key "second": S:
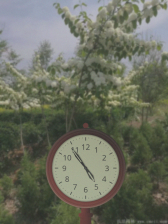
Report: {"hour": 4, "minute": 54}
